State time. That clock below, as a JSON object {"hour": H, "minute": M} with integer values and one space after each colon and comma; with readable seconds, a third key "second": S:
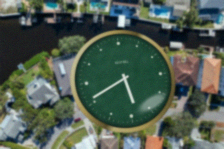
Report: {"hour": 5, "minute": 41}
